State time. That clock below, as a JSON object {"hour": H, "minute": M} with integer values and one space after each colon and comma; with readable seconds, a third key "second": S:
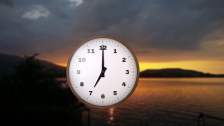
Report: {"hour": 7, "minute": 0}
